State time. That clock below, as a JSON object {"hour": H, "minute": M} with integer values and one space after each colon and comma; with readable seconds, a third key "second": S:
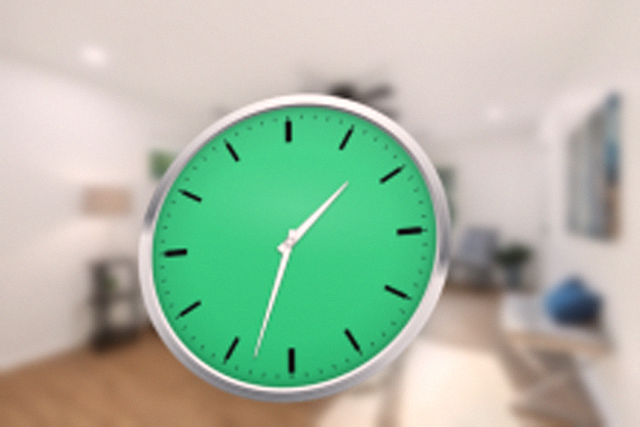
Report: {"hour": 1, "minute": 33}
